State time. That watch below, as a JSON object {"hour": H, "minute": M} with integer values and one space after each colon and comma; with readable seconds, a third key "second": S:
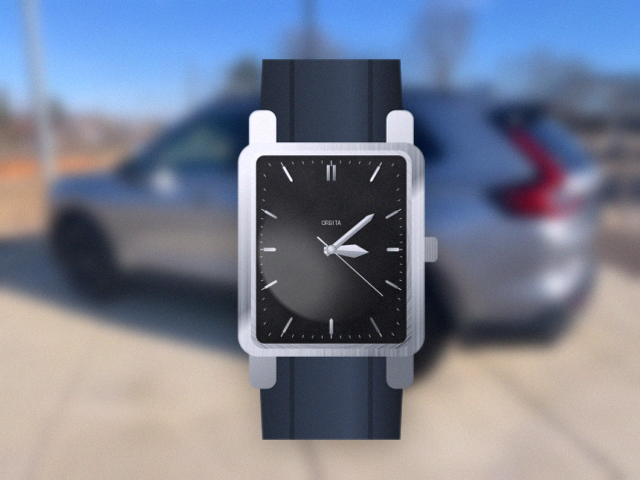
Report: {"hour": 3, "minute": 8, "second": 22}
